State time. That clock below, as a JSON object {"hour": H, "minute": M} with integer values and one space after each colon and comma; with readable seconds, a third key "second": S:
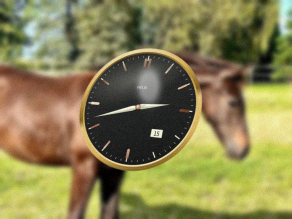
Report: {"hour": 2, "minute": 42}
